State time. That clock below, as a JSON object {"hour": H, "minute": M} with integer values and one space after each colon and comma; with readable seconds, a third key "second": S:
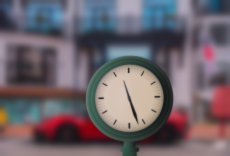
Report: {"hour": 11, "minute": 27}
